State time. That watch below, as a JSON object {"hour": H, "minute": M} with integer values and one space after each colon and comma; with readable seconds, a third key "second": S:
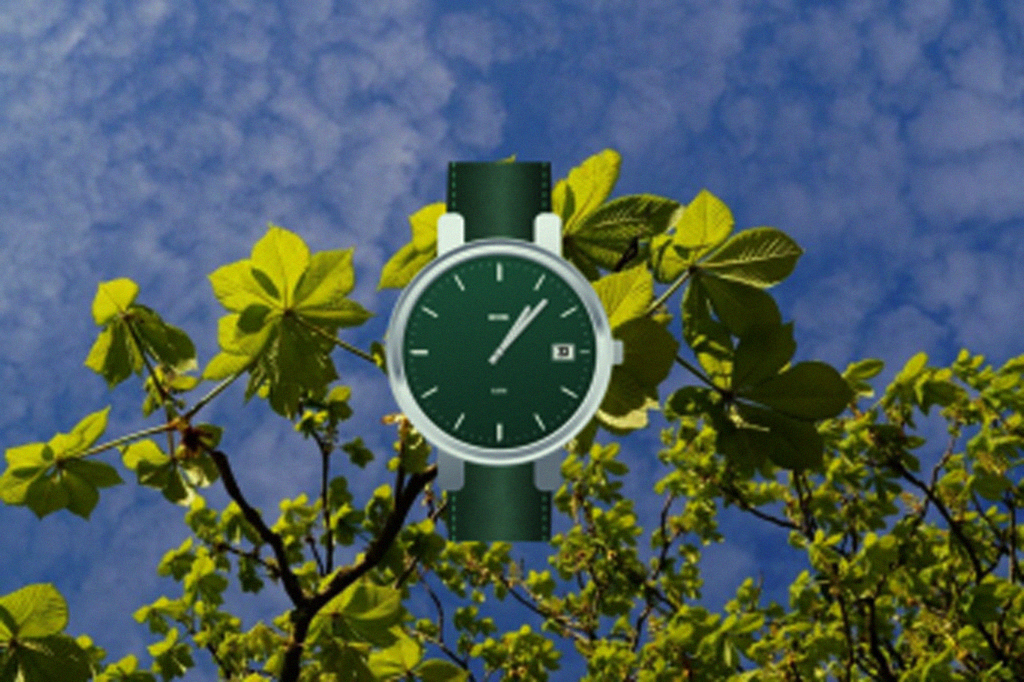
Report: {"hour": 1, "minute": 7}
